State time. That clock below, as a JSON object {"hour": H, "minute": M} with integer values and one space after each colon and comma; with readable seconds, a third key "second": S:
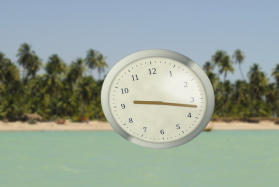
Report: {"hour": 9, "minute": 17}
